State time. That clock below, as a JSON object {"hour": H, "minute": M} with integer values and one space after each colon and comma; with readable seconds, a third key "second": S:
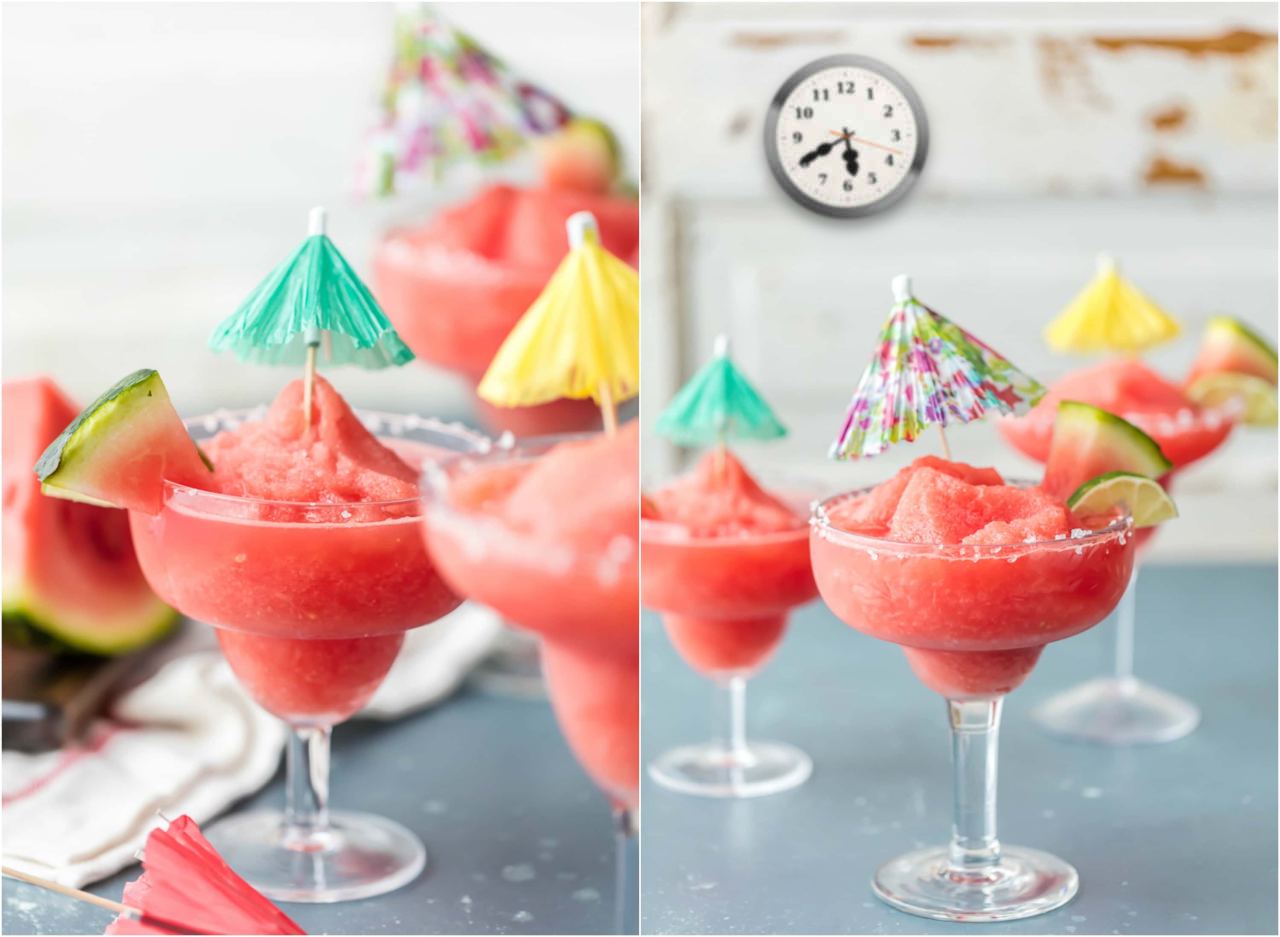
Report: {"hour": 5, "minute": 40, "second": 18}
